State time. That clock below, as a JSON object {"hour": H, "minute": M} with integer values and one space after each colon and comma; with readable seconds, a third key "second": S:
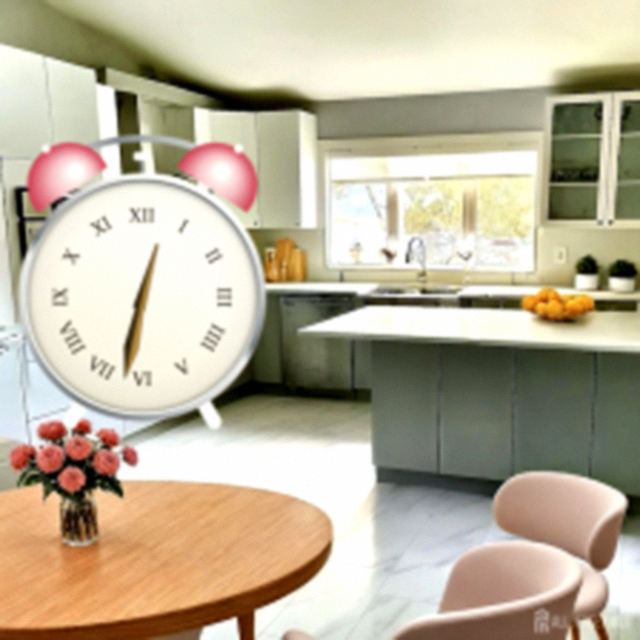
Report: {"hour": 12, "minute": 32}
